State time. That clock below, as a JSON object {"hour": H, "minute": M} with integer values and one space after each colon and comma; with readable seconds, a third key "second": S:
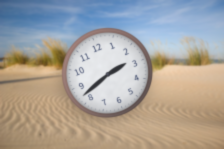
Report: {"hour": 2, "minute": 42}
